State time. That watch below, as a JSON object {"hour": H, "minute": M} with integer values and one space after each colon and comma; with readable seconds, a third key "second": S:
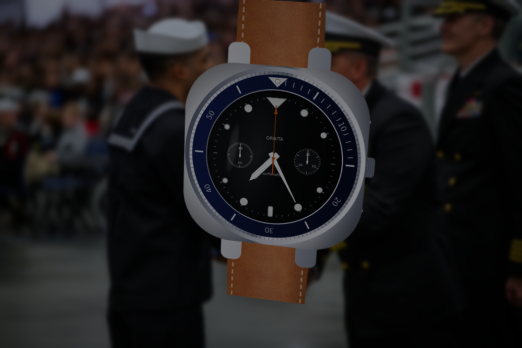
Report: {"hour": 7, "minute": 25}
